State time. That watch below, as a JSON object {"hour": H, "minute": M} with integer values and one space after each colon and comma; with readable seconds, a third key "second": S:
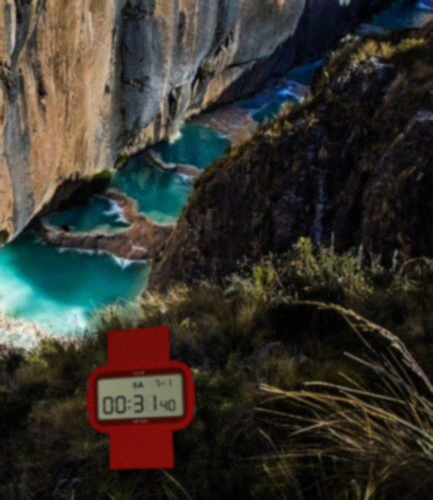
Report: {"hour": 0, "minute": 31}
